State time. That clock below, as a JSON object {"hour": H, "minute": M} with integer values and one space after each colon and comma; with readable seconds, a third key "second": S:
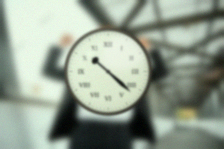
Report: {"hour": 10, "minute": 22}
